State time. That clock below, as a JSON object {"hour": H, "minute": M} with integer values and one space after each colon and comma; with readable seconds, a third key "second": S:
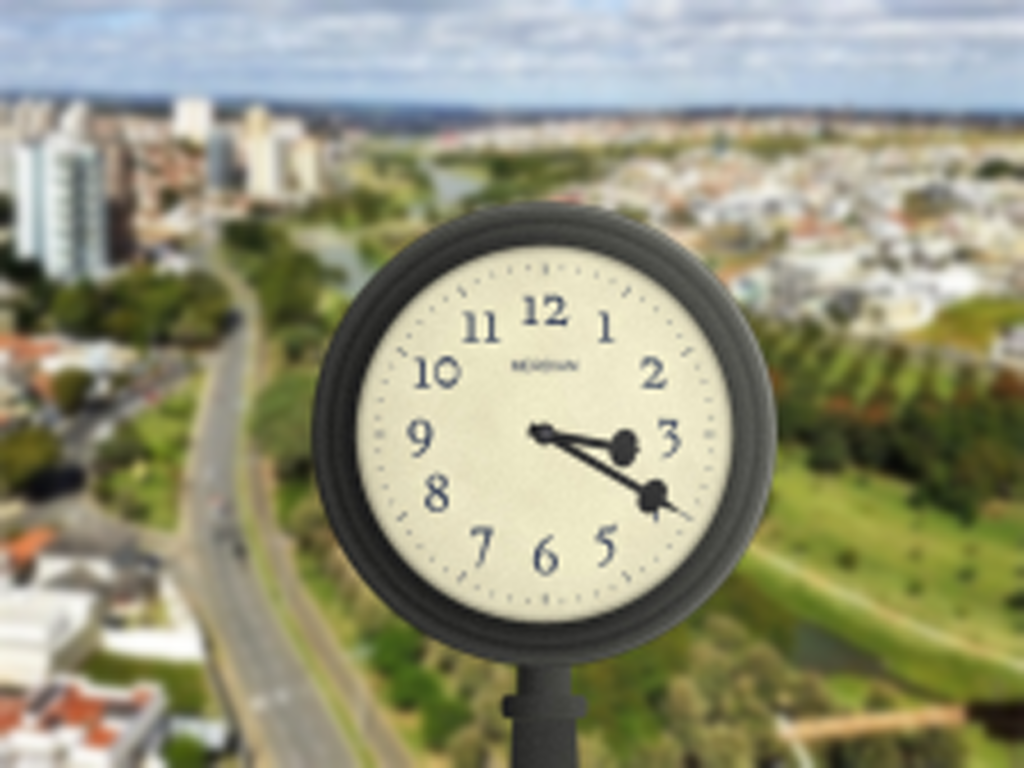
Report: {"hour": 3, "minute": 20}
